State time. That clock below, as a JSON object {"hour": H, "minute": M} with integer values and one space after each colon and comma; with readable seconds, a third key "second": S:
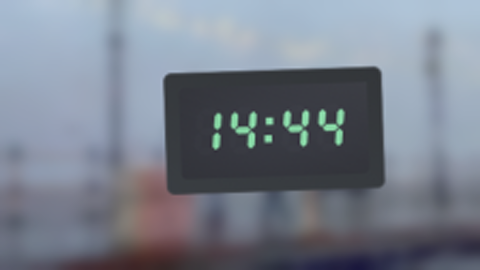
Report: {"hour": 14, "minute": 44}
